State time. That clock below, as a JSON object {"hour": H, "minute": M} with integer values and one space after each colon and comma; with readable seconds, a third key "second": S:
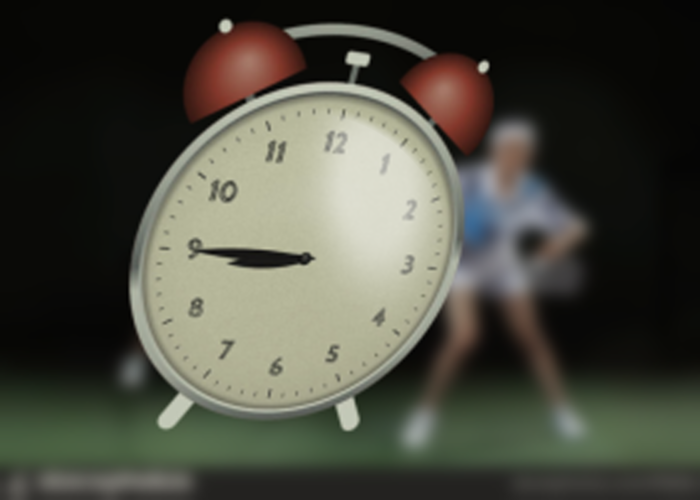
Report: {"hour": 8, "minute": 45}
